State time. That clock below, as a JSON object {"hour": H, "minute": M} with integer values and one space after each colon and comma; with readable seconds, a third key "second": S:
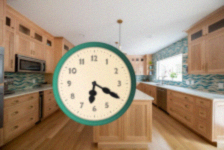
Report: {"hour": 6, "minute": 20}
